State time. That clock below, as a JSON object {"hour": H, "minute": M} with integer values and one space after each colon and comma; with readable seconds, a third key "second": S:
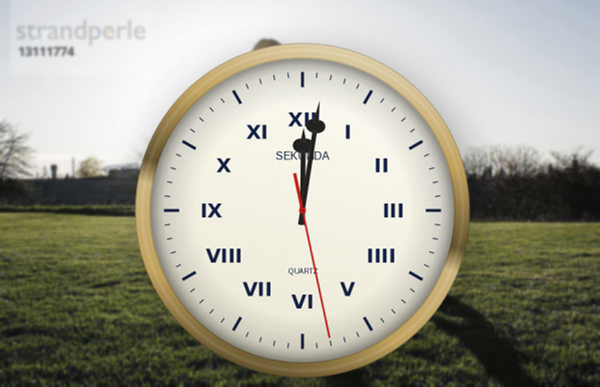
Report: {"hour": 12, "minute": 1, "second": 28}
